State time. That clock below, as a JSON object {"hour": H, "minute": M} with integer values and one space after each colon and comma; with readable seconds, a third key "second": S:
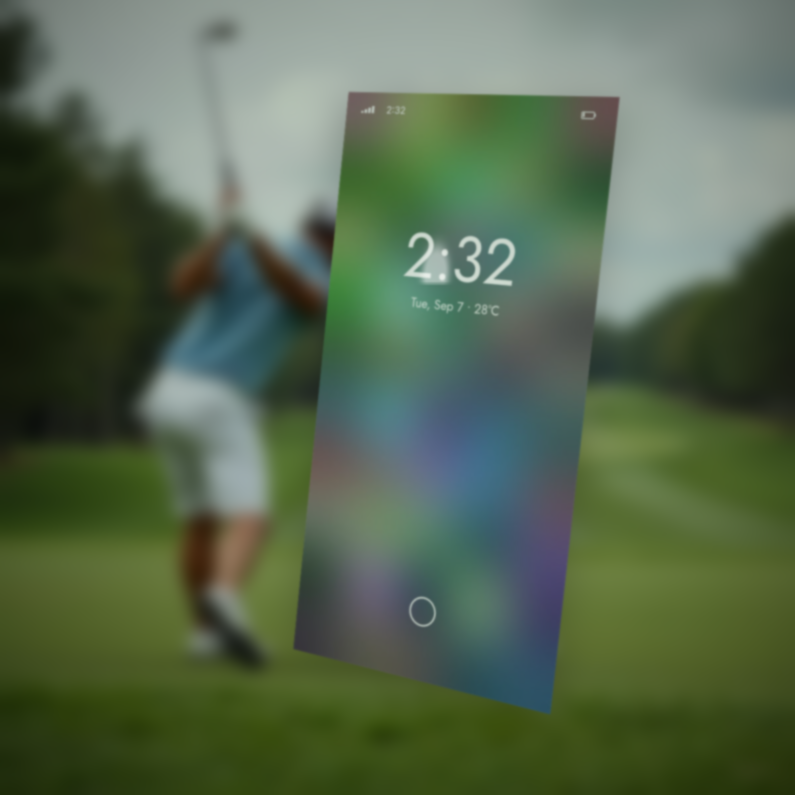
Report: {"hour": 2, "minute": 32}
